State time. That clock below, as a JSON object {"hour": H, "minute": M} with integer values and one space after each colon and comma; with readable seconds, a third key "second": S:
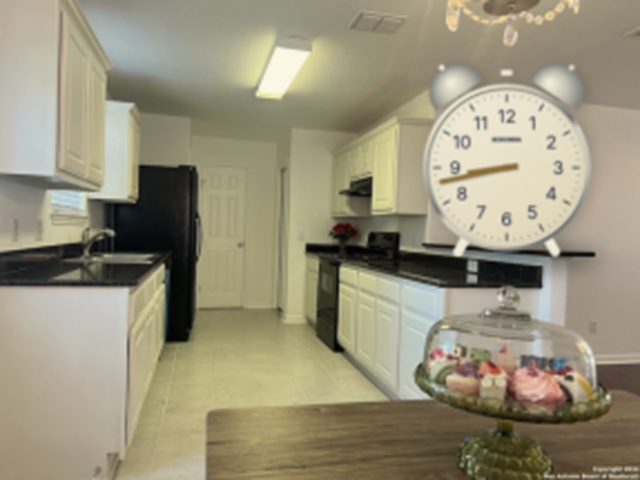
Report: {"hour": 8, "minute": 43}
